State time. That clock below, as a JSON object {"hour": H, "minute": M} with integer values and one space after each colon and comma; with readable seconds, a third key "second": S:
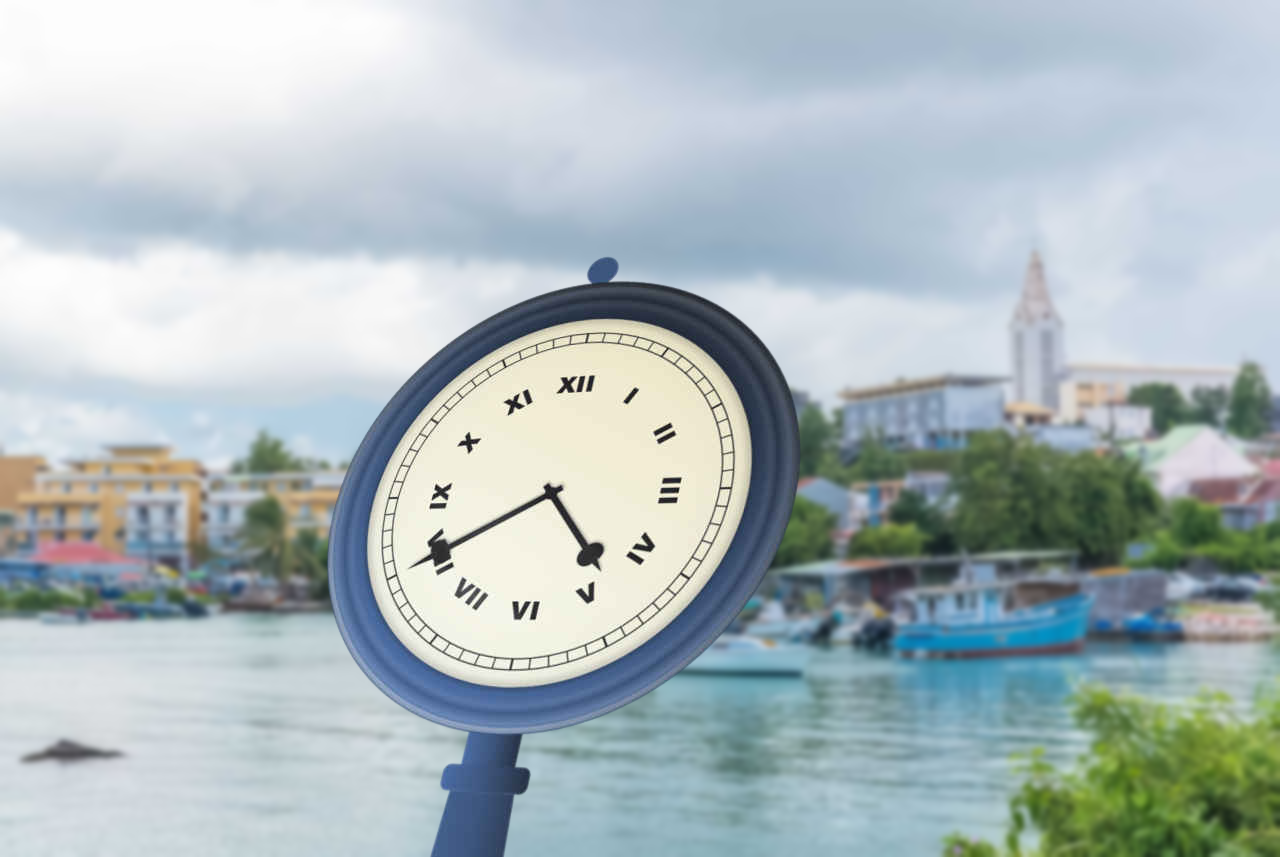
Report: {"hour": 4, "minute": 40}
